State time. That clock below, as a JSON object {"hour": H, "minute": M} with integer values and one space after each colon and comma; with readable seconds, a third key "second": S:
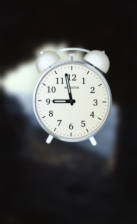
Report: {"hour": 8, "minute": 58}
